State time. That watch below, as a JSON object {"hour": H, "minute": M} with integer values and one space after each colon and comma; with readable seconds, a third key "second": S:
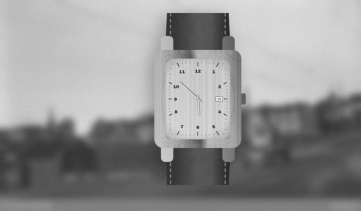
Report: {"hour": 5, "minute": 52}
